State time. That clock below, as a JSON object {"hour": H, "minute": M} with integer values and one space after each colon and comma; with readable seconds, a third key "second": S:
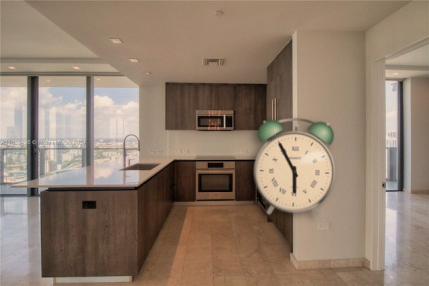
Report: {"hour": 5, "minute": 55}
